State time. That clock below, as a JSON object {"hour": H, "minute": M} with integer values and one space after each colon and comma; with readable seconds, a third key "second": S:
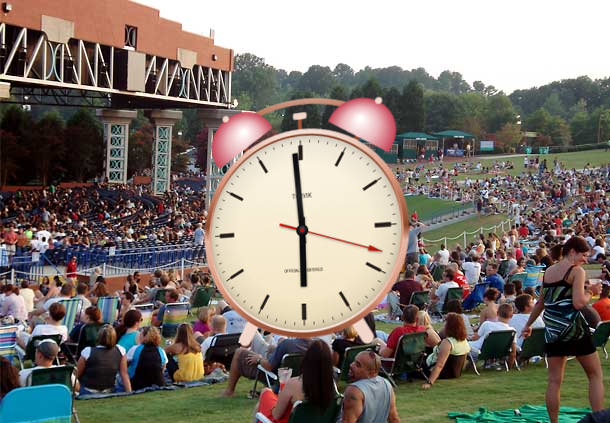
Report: {"hour": 5, "minute": 59, "second": 18}
